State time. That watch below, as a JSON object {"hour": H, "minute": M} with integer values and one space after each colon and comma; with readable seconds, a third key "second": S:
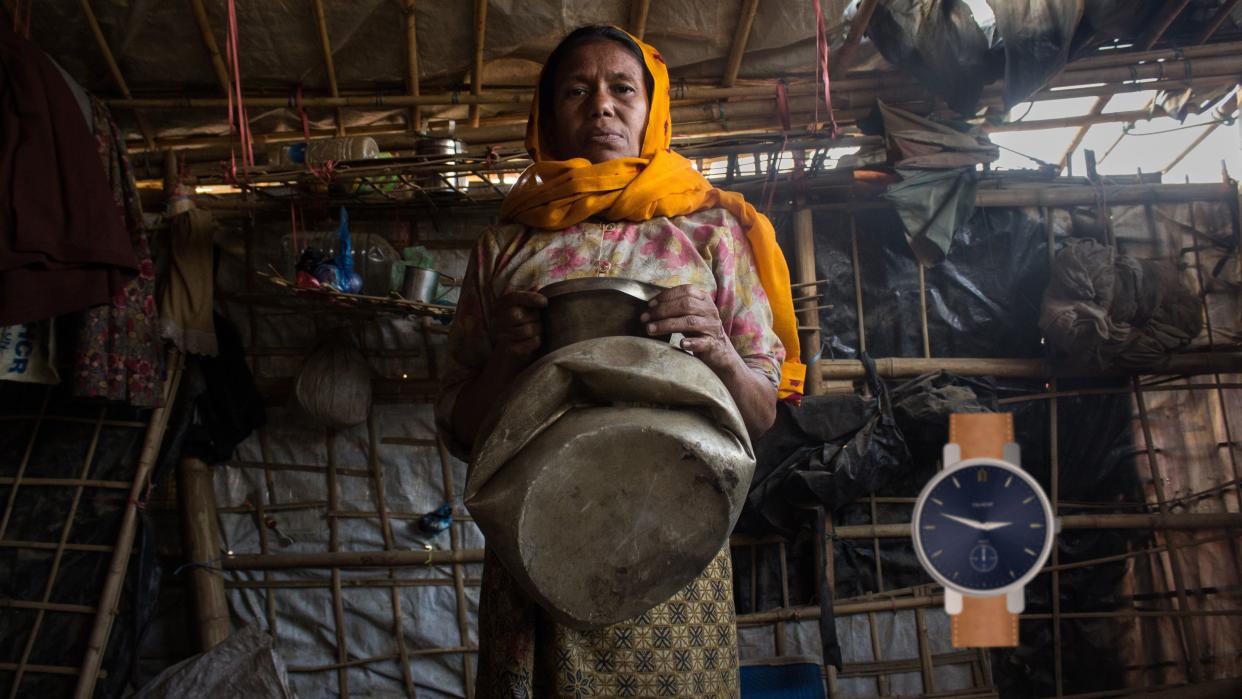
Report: {"hour": 2, "minute": 48}
